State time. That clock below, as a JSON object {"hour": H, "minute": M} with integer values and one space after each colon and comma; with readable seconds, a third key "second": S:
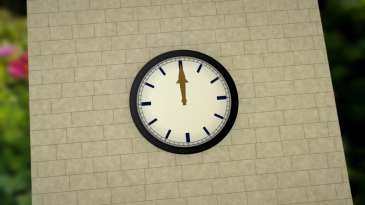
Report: {"hour": 12, "minute": 0}
